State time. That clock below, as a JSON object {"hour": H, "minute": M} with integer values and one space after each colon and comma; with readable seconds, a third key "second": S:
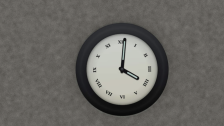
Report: {"hour": 4, "minute": 1}
